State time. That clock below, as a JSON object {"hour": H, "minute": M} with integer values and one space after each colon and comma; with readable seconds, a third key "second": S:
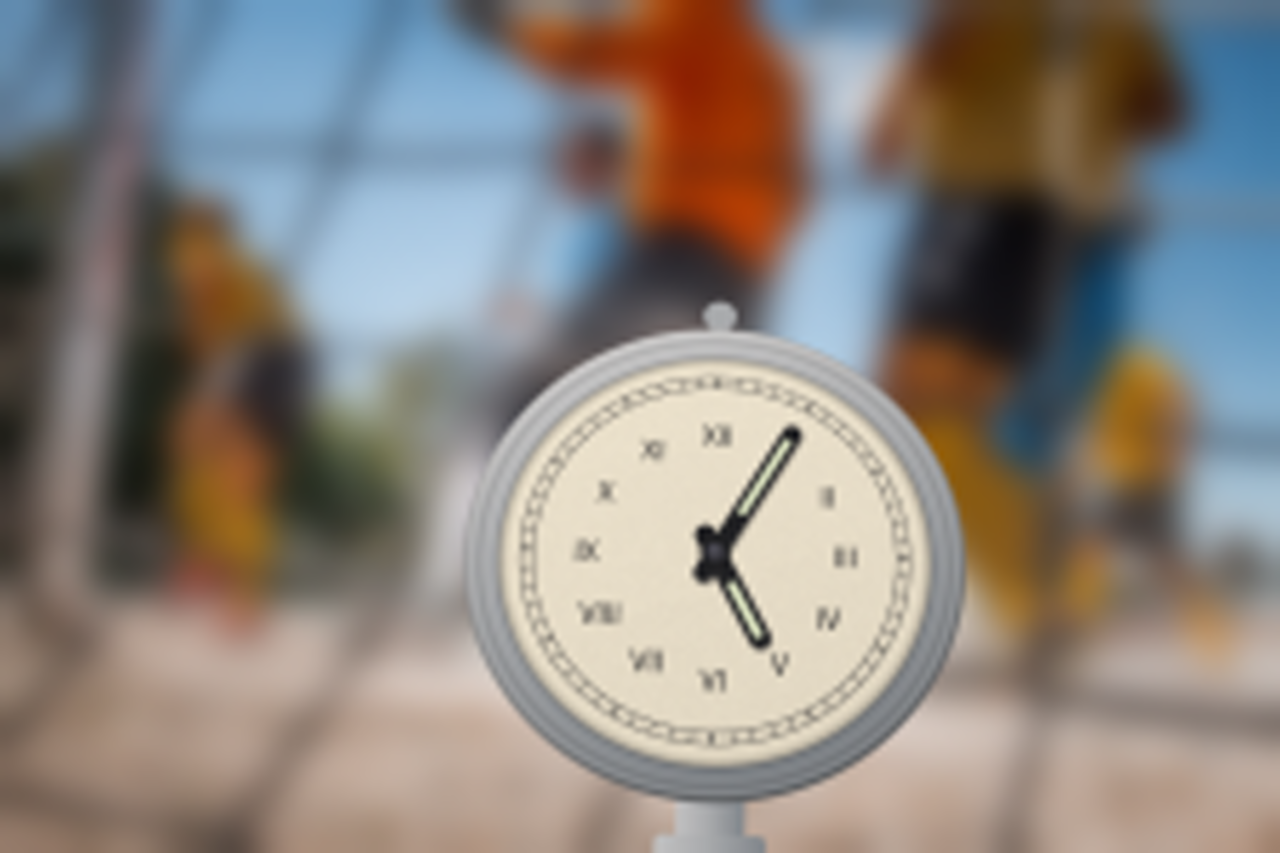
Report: {"hour": 5, "minute": 5}
